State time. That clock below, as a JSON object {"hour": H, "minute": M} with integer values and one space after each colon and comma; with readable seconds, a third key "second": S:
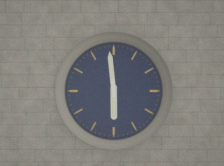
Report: {"hour": 5, "minute": 59}
